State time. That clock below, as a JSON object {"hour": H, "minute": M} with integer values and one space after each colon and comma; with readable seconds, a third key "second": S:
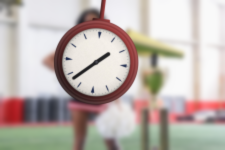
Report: {"hour": 1, "minute": 38}
